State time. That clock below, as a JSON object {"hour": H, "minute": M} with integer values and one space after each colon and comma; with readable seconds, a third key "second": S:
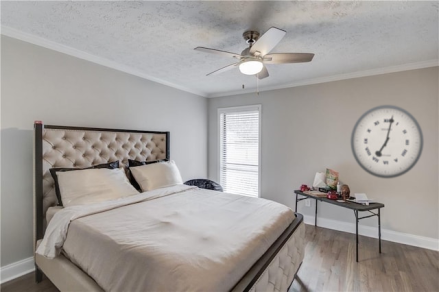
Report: {"hour": 7, "minute": 2}
